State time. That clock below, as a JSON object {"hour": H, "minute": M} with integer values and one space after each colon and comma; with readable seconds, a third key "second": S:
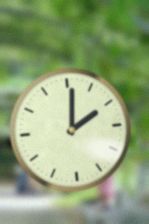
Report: {"hour": 2, "minute": 1}
